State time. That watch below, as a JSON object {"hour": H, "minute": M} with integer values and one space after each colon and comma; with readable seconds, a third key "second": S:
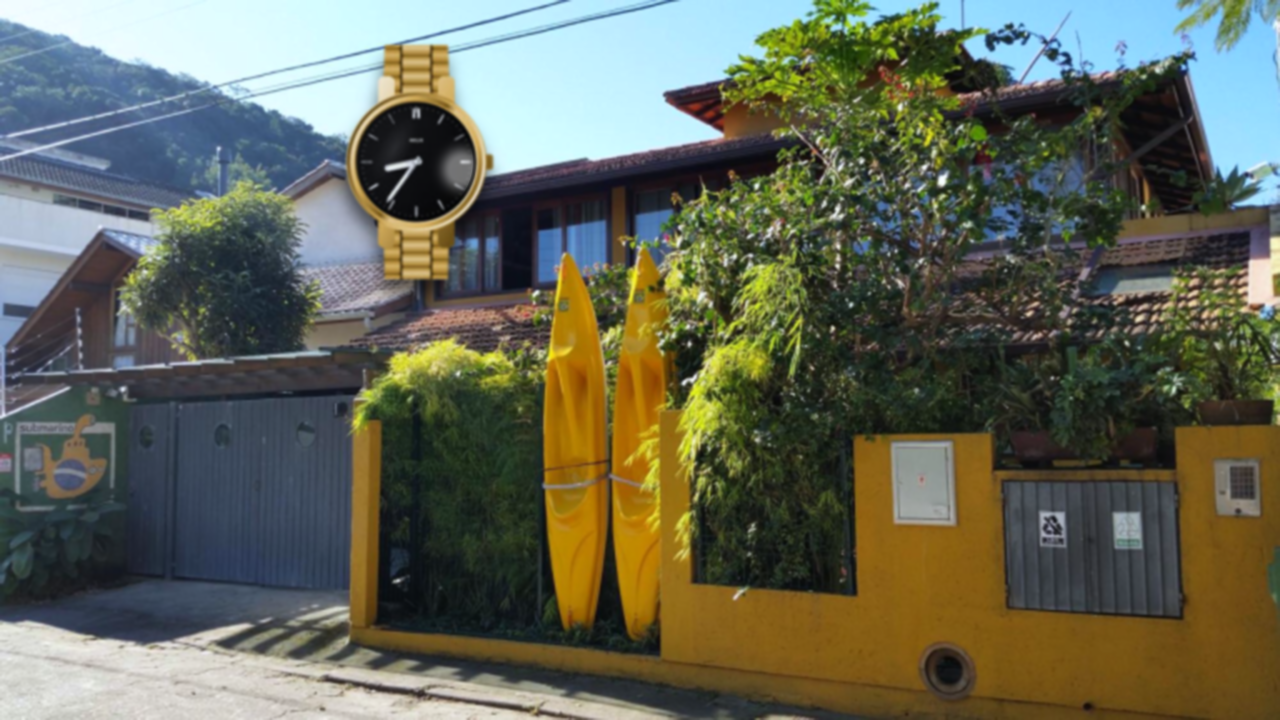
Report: {"hour": 8, "minute": 36}
